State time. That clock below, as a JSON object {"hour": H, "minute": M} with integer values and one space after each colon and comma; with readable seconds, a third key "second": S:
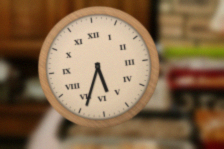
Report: {"hour": 5, "minute": 34}
